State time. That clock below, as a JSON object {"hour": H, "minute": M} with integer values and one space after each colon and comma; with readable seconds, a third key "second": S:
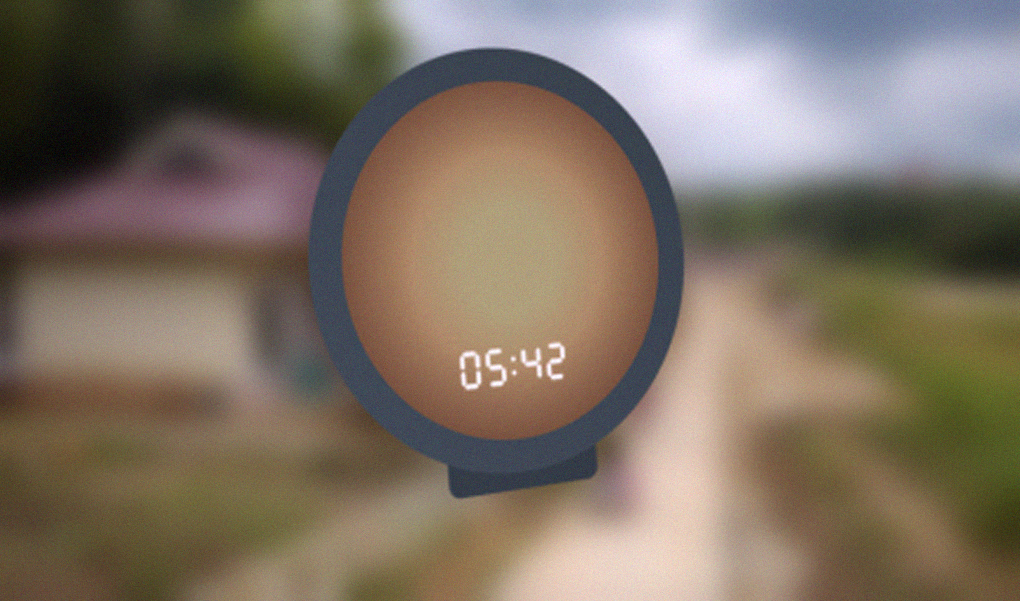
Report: {"hour": 5, "minute": 42}
